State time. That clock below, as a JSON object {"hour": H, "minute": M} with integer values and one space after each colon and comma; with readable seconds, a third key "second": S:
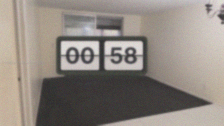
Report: {"hour": 0, "minute": 58}
